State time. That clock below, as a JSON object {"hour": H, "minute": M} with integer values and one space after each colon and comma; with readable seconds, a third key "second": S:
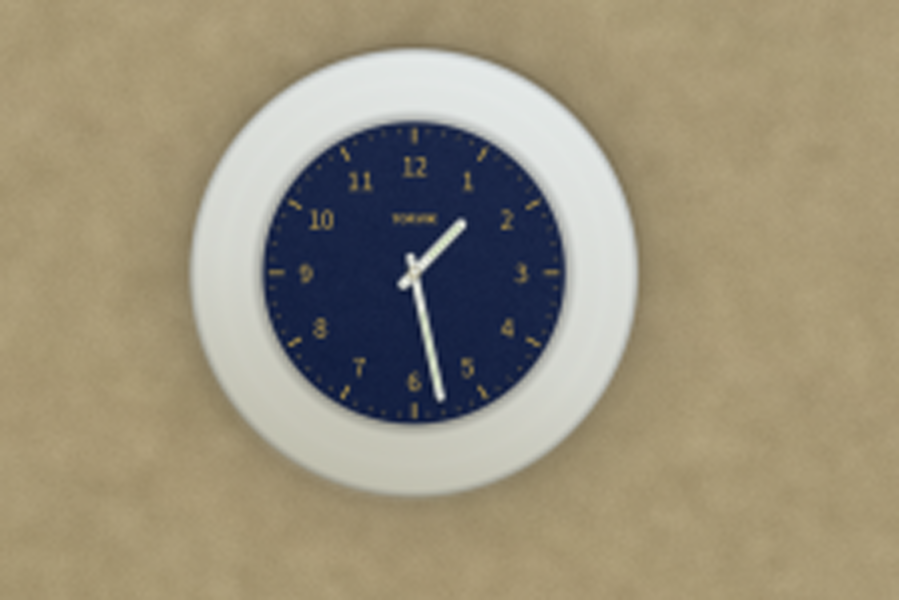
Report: {"hour": 1, "minute": 28}
